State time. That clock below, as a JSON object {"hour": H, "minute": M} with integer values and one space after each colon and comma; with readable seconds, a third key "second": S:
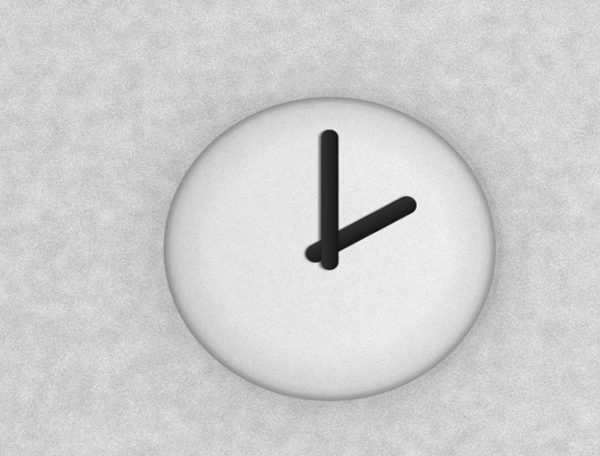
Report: {"hour": 2, "minute": 0}
